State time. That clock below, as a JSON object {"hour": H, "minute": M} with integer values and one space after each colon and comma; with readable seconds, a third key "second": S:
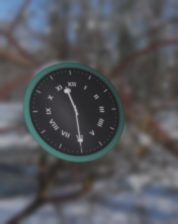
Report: {"hour": 11, "minute": 30}
